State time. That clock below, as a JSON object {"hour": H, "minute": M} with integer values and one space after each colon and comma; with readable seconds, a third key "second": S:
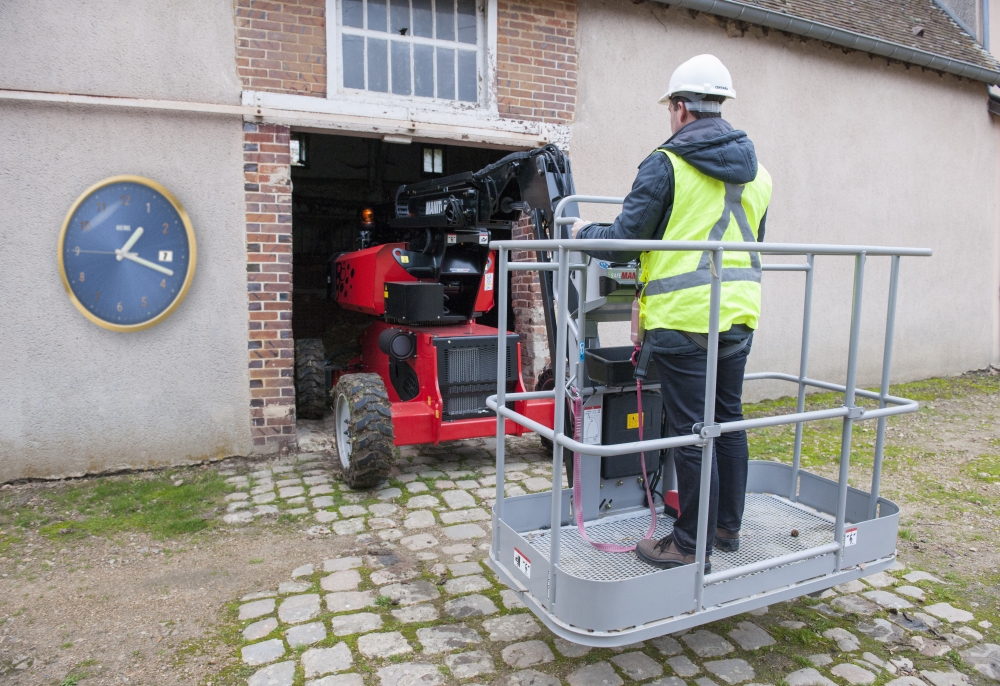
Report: {"hour": 1, "minute": 17, "second": 45}
